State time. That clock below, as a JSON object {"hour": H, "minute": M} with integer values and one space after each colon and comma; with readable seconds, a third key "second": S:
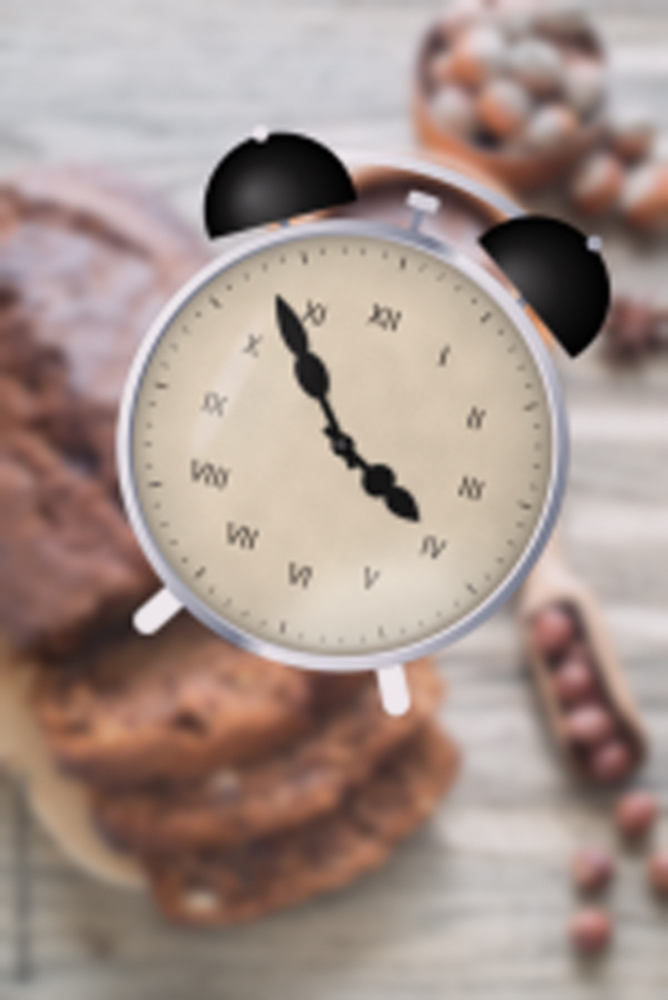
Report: {"hour": 3, "minute": 53}
